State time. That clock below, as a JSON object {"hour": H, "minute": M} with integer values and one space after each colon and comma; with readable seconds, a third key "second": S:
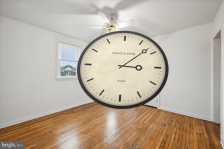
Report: {"hour": 3, "minute": 8}
